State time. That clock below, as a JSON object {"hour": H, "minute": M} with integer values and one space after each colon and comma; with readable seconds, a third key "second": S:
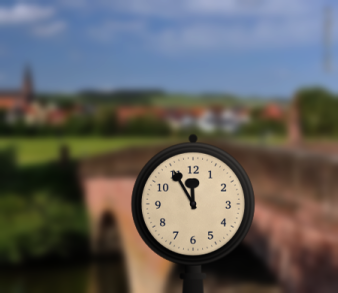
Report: {"hour": 11, "minute": 55}
